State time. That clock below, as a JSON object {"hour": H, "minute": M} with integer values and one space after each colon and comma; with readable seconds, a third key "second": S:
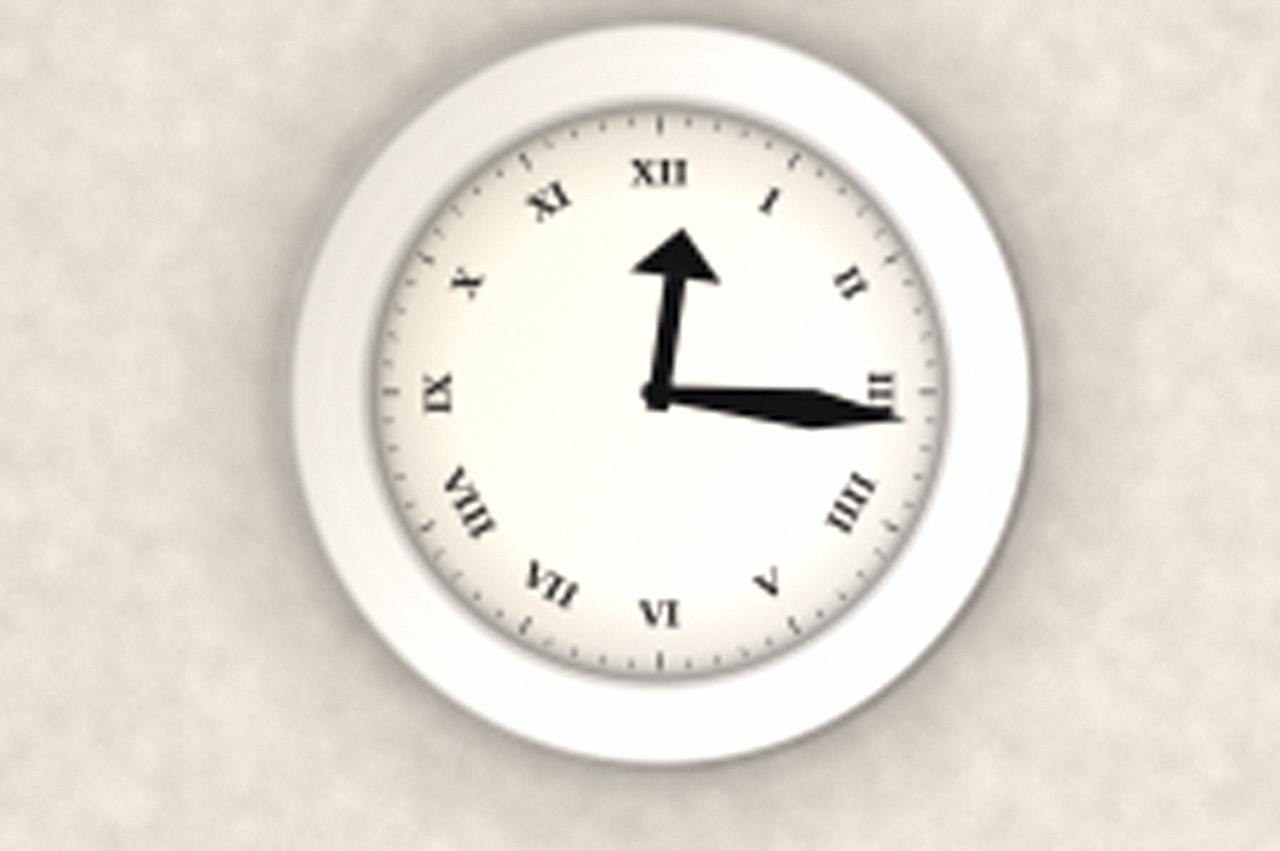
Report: {"hour": 12, "minute": 16}
